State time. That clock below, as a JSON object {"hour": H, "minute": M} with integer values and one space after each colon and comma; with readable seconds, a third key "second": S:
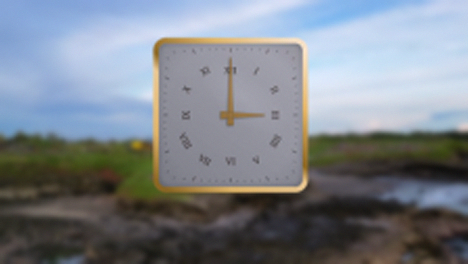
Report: {"hour": 3, "minute": 0}
